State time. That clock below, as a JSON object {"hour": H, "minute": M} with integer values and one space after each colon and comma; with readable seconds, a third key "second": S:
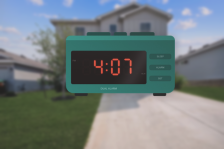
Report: {"hour": 4, "minute": 7}
